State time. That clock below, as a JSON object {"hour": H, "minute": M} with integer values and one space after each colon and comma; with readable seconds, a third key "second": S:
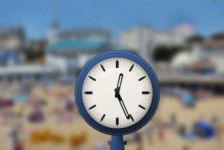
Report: {"hour": 12, "minute": 26}
